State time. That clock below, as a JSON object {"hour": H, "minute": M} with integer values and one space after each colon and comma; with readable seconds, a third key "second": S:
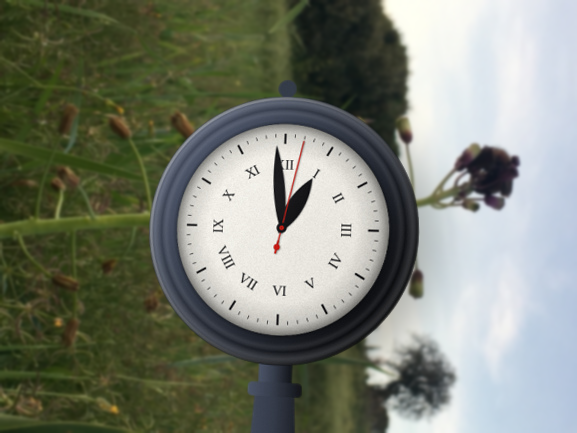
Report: {"hour": 12, "minute": 59, "second": 2}
